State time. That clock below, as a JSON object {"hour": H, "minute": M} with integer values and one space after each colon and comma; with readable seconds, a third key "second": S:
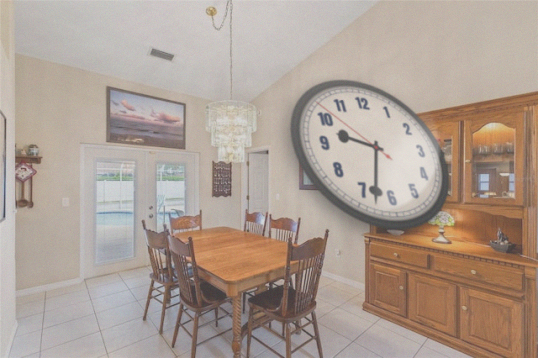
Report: {"hour": 9, "minute": 32, "second": 52}
